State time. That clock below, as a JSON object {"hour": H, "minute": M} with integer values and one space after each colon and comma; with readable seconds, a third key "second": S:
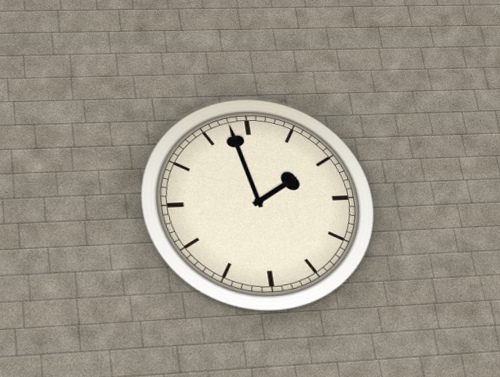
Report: {"hour": 1, "minute": 58}
